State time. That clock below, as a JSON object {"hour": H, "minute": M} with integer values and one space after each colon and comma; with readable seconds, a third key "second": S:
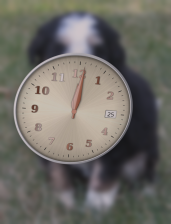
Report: {"hour": 12, "minute": 1}
